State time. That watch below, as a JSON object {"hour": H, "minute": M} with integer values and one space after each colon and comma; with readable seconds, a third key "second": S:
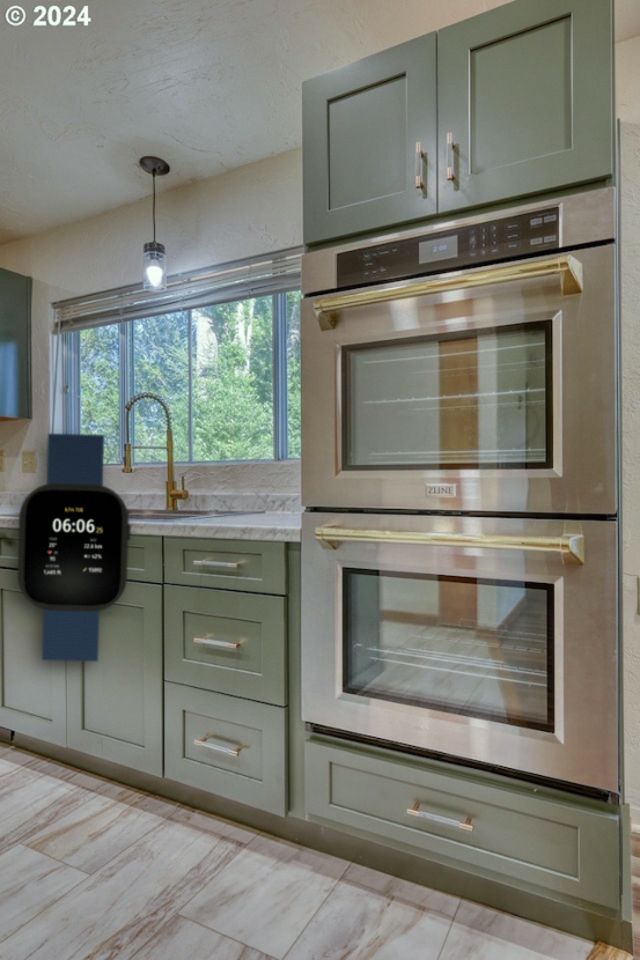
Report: {"hour": 6, "minute": 6}
